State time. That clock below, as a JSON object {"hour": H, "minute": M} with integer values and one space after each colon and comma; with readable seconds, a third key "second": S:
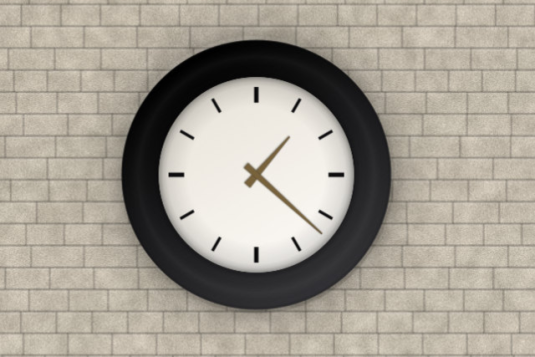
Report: {"hour": 1, "minute": 22}
